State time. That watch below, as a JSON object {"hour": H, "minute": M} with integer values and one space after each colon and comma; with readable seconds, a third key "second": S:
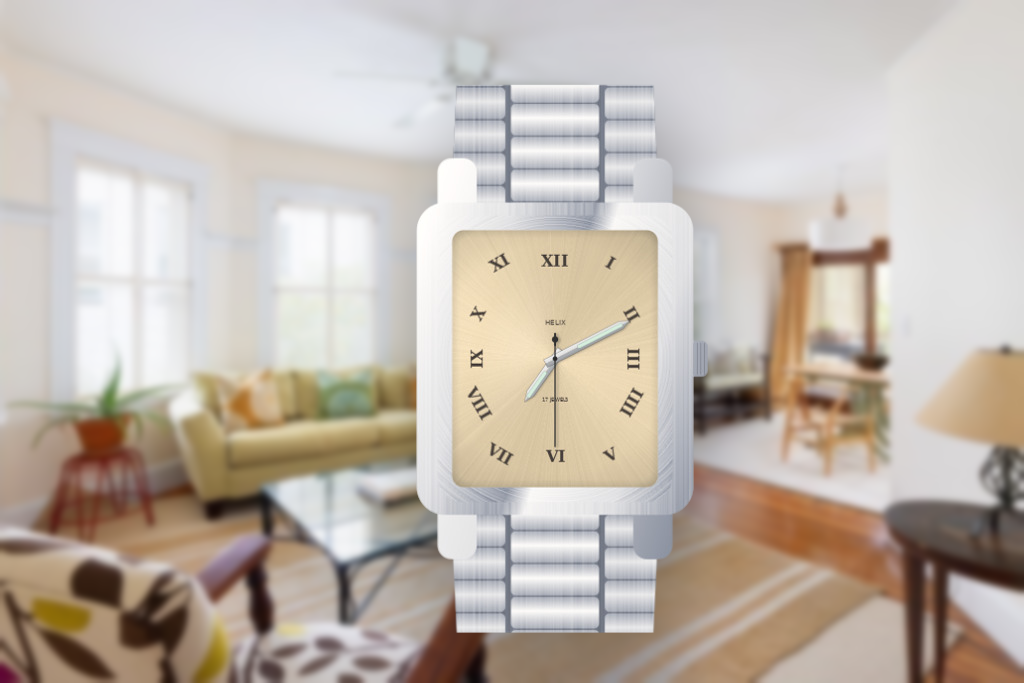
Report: {"hour": 7, "minute": 10, "second": 30}
